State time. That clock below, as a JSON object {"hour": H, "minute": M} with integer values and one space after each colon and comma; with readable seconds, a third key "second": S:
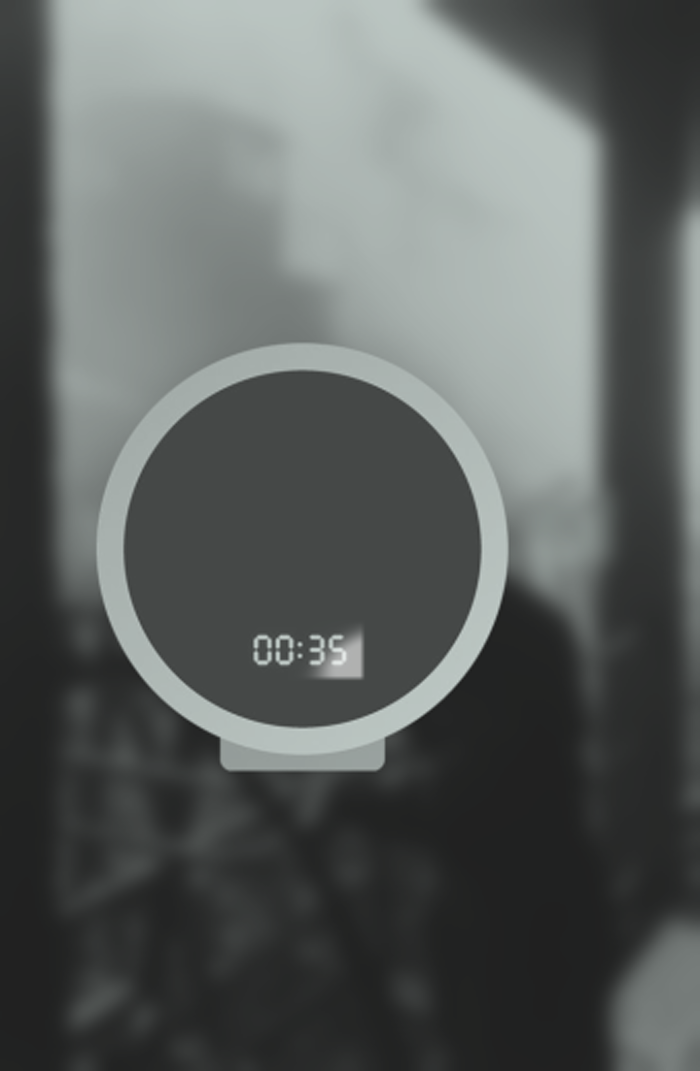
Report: {"hour": 0, "minute": 35}
